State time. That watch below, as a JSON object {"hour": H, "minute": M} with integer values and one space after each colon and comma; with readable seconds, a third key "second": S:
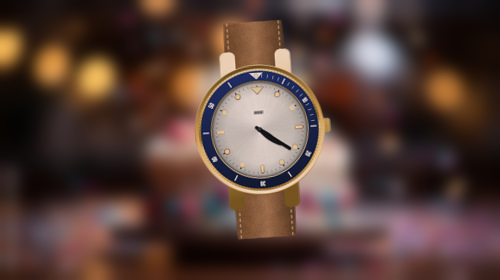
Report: {"hour": 4, "minute": 21}
